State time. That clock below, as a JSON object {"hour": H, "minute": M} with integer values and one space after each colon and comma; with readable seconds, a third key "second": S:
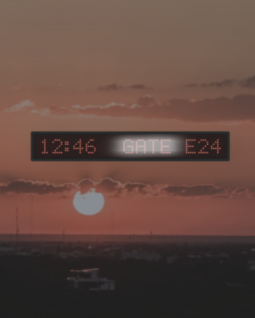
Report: {"hour": 12, "minute": 46}
